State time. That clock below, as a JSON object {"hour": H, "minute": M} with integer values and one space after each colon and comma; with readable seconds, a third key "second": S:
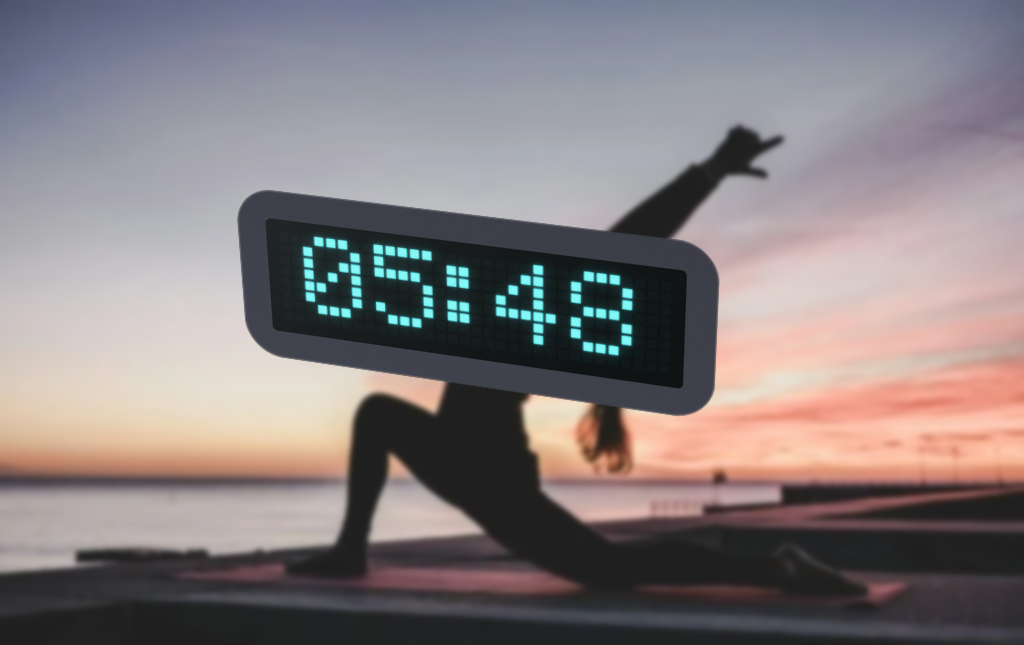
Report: {"hour": 5, "minute": 48}
